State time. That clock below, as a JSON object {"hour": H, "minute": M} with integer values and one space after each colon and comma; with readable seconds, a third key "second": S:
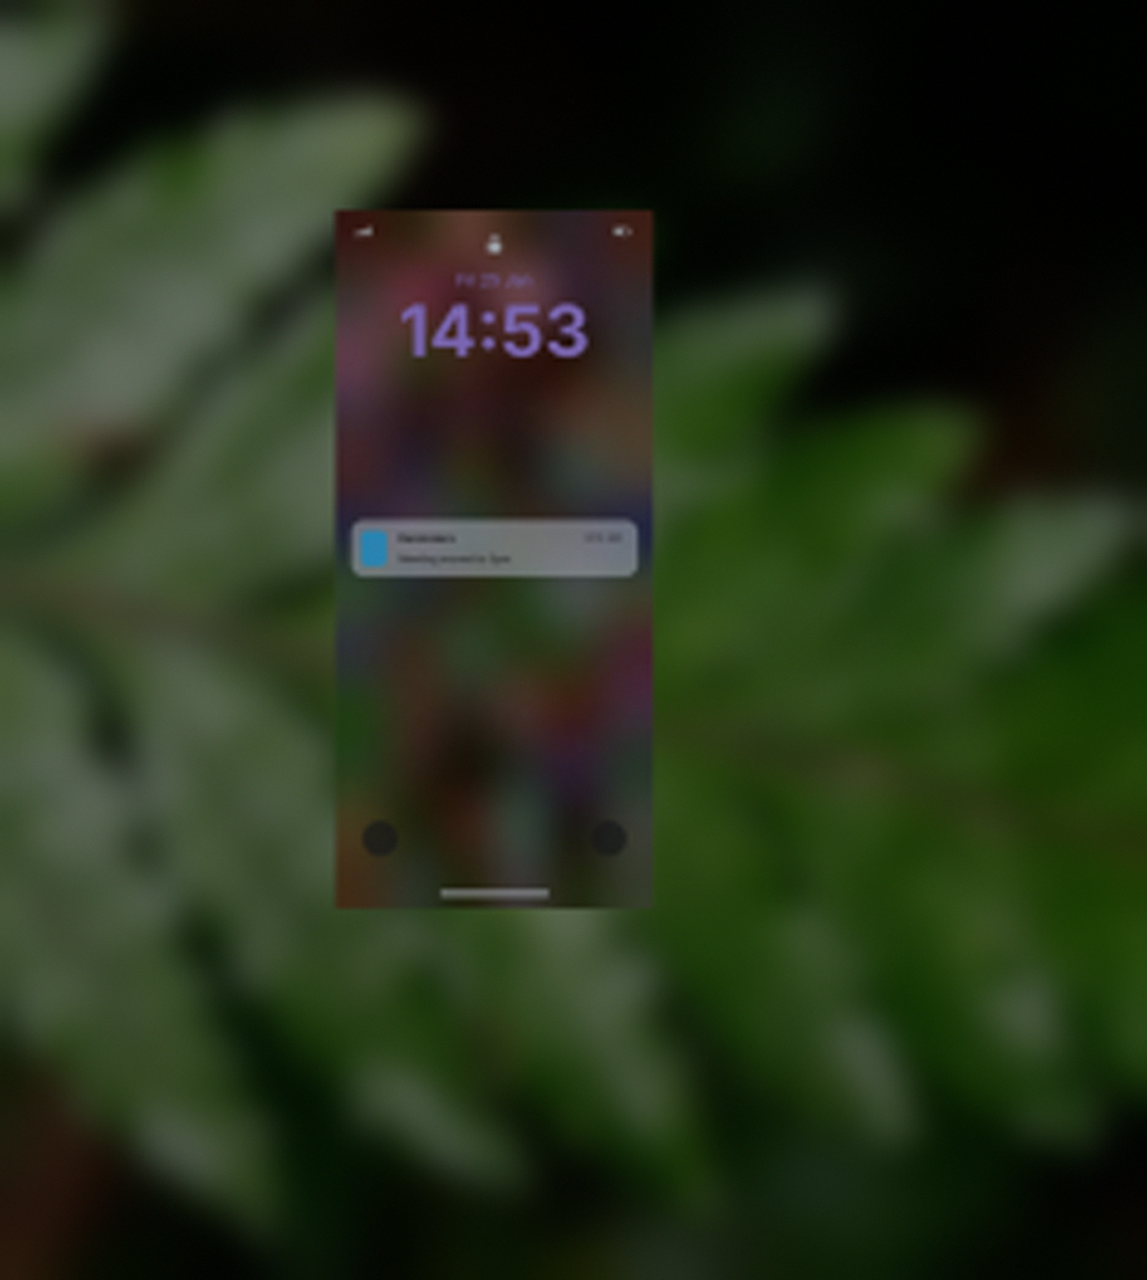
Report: {"hour": 14, "minute": 53}
